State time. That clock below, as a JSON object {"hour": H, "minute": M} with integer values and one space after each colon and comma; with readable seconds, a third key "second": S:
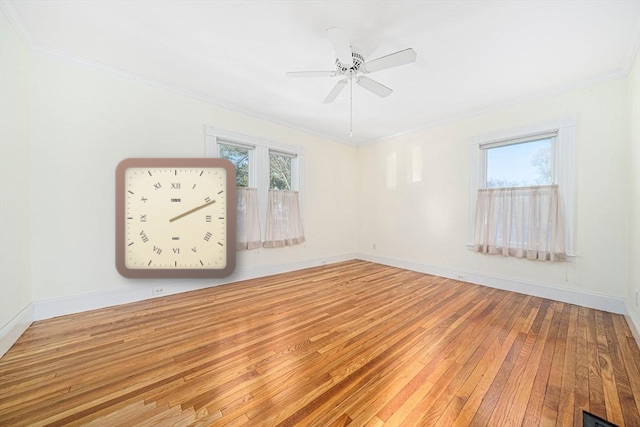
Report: {"hour": 2, "minute": 11}
